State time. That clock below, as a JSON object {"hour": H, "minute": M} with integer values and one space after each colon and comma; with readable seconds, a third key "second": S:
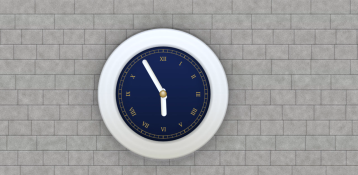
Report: {"hour": 5, "minute": 55}
